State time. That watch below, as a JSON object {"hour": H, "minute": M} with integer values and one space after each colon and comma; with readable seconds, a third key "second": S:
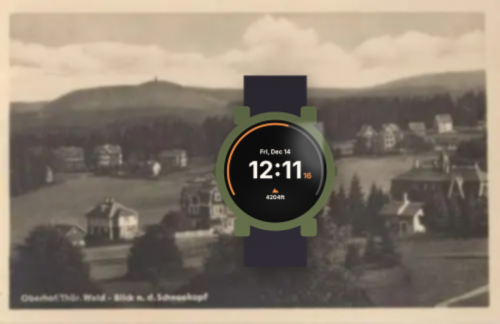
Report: {"hour": 12, "minute": 11}
